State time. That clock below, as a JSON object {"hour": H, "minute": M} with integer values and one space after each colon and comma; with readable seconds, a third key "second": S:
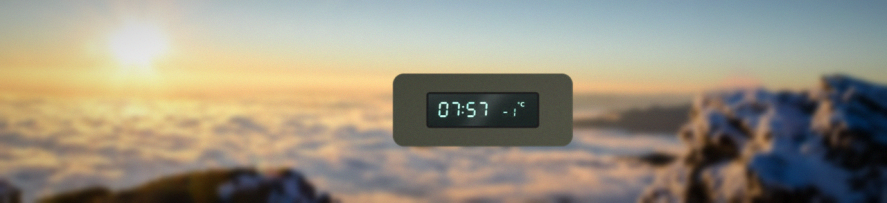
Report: {"hour": 7, "minute": 57}
